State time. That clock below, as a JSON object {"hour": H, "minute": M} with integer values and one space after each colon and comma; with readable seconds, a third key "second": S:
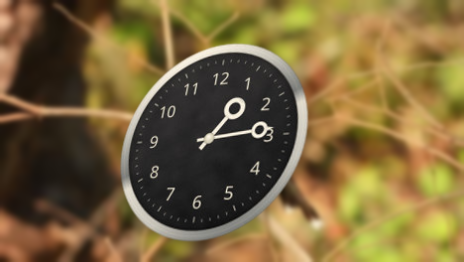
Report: {"hour": 1, "minute": 14}
